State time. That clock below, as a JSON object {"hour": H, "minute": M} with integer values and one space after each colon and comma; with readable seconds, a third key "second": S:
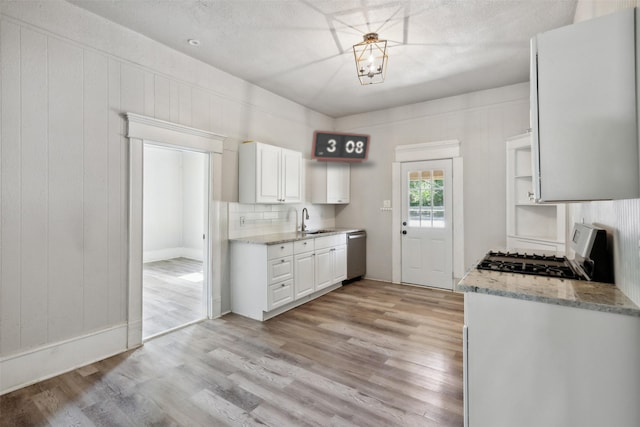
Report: {"hour": 3, "minute": 8}
